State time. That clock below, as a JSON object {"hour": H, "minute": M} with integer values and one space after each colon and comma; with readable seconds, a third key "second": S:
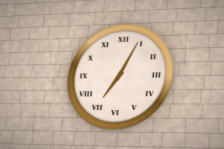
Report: {"hour": 7, "minute": 4}
